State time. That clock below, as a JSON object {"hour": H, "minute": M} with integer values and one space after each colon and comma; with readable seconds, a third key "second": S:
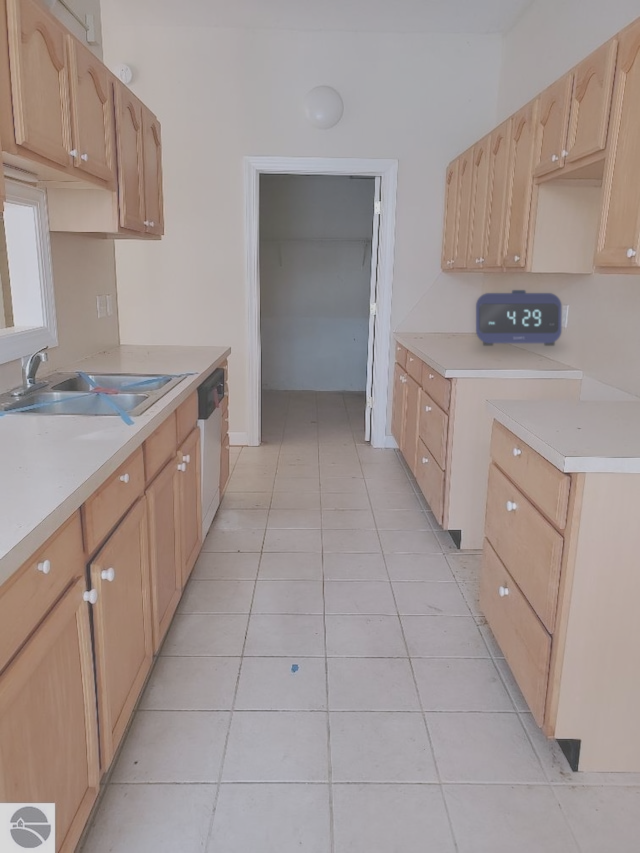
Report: {"hour": 4, "minute": 29}
